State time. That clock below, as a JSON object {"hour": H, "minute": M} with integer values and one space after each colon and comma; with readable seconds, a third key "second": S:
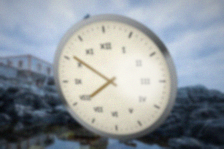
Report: {"hour": 7, "minute": 51}
